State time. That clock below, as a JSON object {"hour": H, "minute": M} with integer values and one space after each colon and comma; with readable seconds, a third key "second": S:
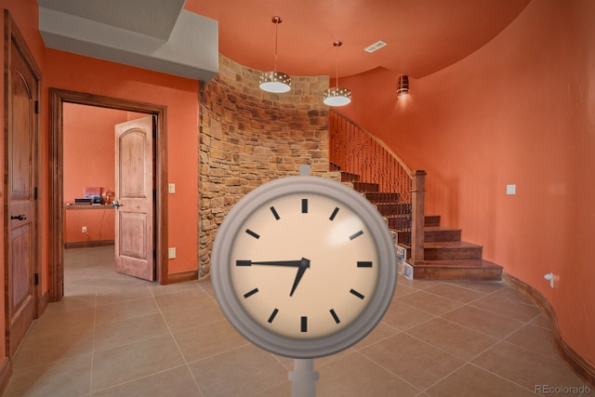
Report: {"hour": 6, "minute": 45}
